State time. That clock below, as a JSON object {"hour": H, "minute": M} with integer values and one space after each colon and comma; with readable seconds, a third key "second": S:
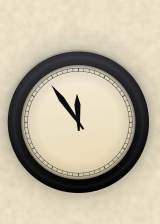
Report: {"hour": 11, "minute": 54}
